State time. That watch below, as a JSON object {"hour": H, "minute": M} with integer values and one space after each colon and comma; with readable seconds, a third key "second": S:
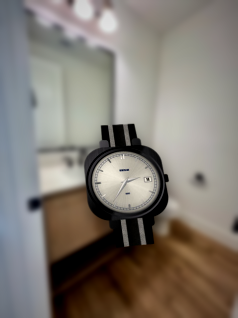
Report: {"hour": 2, "minute": 36}
